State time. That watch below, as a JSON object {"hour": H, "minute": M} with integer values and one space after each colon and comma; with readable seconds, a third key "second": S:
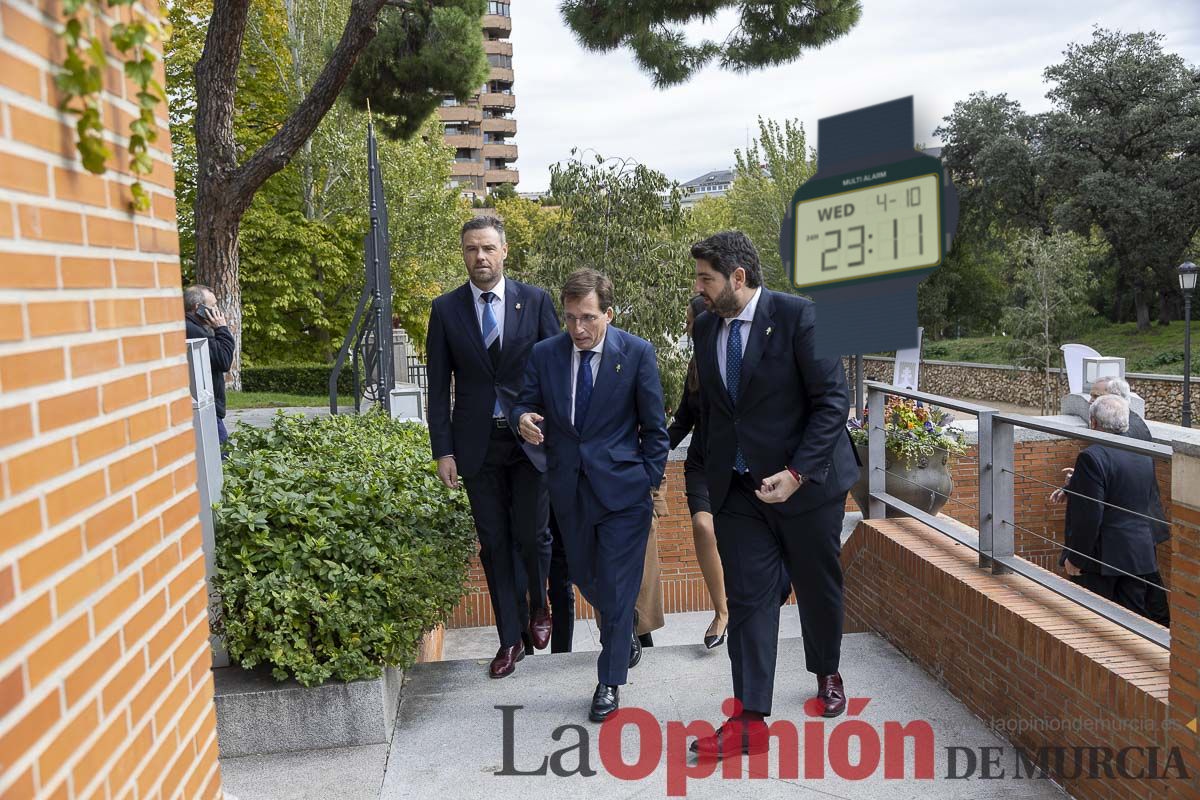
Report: {"hour": 23, "minute": 11}
